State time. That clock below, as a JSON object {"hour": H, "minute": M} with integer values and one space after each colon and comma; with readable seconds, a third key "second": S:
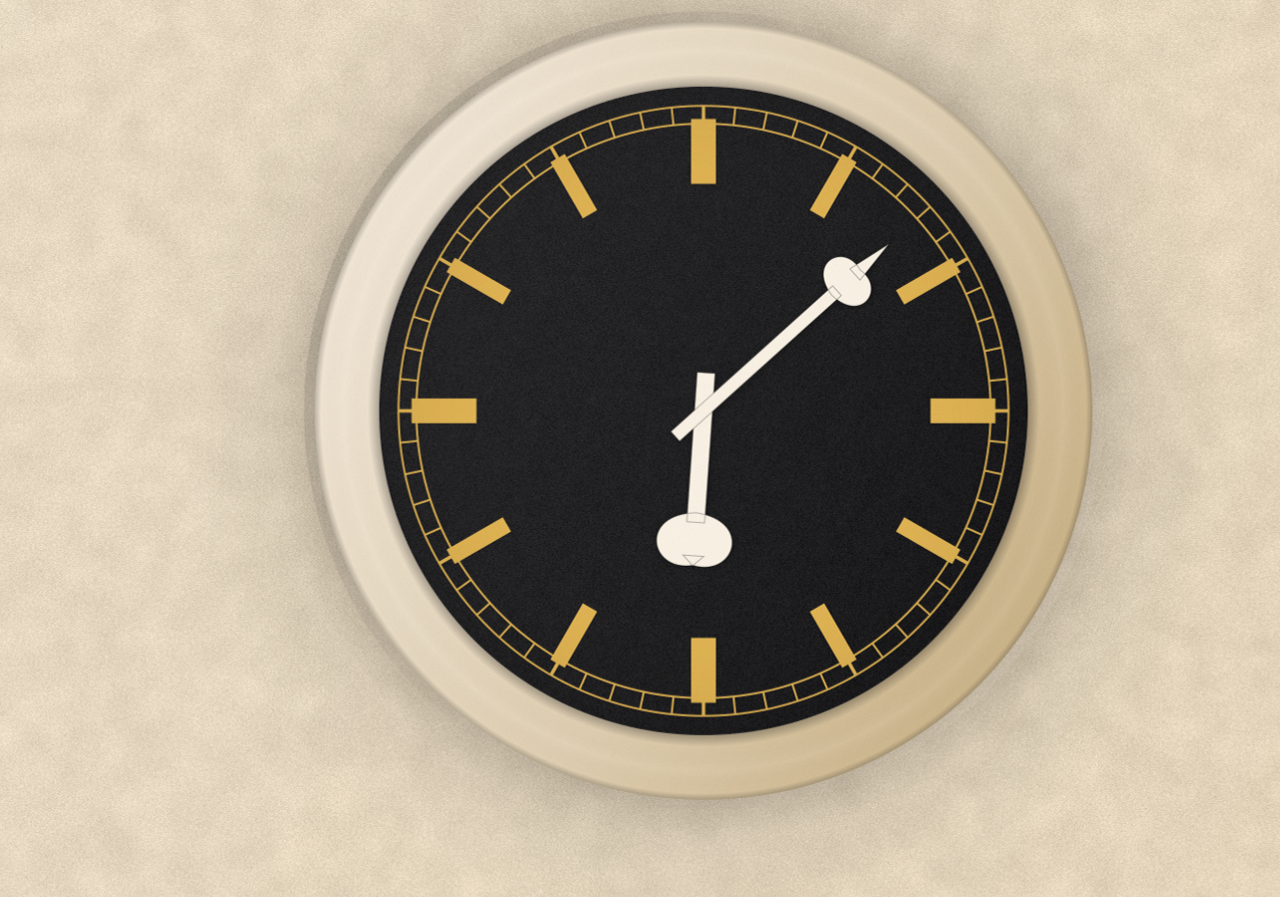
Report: {"hour": 6, "minute": 8}
